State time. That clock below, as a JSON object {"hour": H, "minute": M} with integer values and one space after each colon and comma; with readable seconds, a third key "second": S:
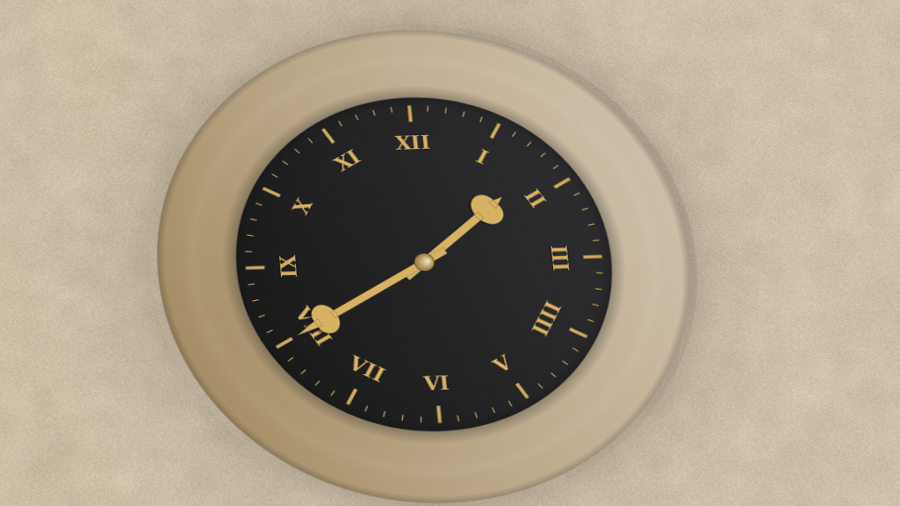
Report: {"hour": 1, "minute": 40}
